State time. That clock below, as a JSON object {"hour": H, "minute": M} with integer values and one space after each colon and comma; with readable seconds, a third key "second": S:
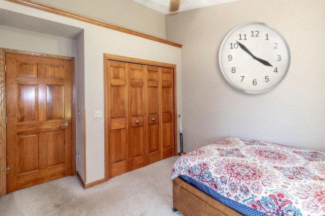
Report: {"hour": 3, "minute": 52}
